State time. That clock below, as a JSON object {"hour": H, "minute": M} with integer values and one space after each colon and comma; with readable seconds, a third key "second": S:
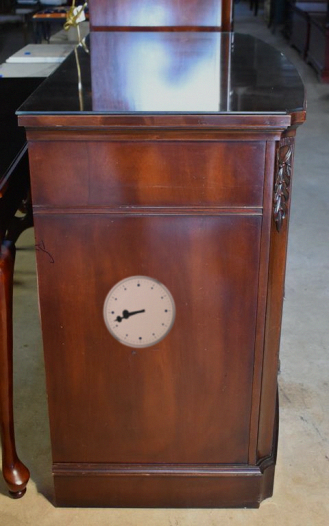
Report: {"hour": 8, "minute": 42}
